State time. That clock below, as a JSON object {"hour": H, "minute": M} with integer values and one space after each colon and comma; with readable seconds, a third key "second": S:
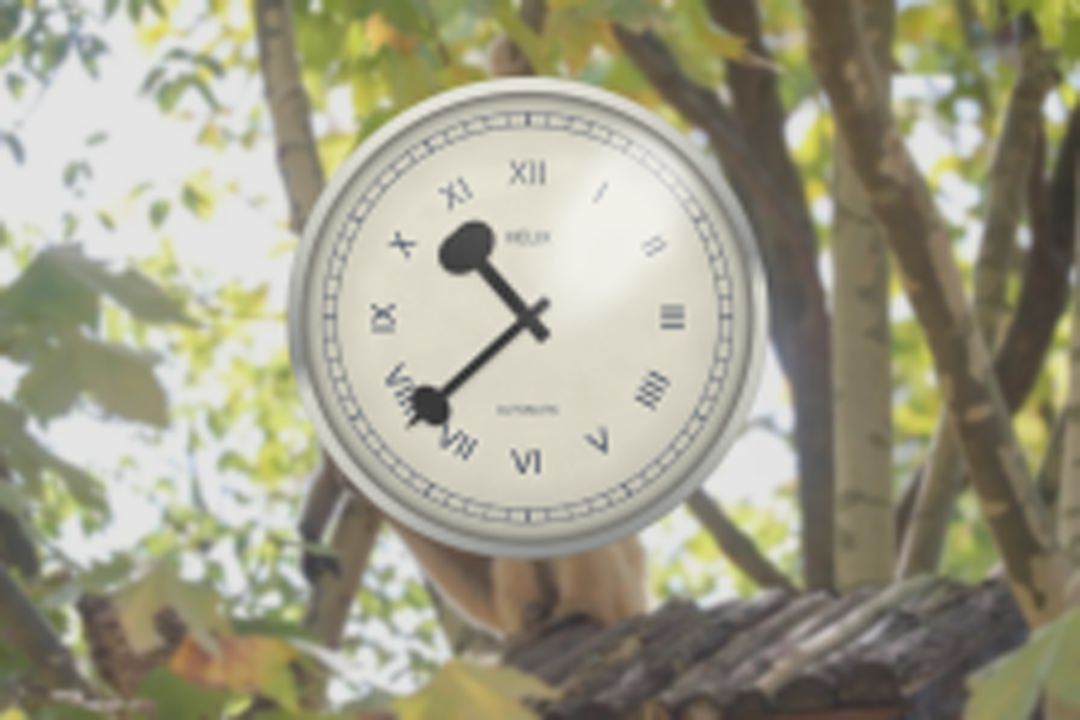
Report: {"hour": 10, "minute": 38}
